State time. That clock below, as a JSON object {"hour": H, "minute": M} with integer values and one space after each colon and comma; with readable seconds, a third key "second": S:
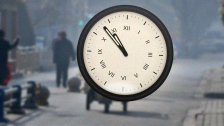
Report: {"hour": 10, "minute": 53}
